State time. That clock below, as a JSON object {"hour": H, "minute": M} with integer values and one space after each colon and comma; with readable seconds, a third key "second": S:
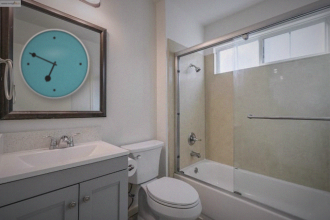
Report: {"hour": 6, "minute": 49}
